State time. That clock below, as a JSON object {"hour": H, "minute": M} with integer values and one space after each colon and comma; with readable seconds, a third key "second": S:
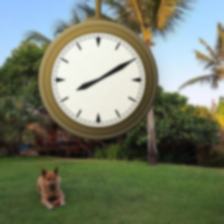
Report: {"hour": 8, "minute": 10}
